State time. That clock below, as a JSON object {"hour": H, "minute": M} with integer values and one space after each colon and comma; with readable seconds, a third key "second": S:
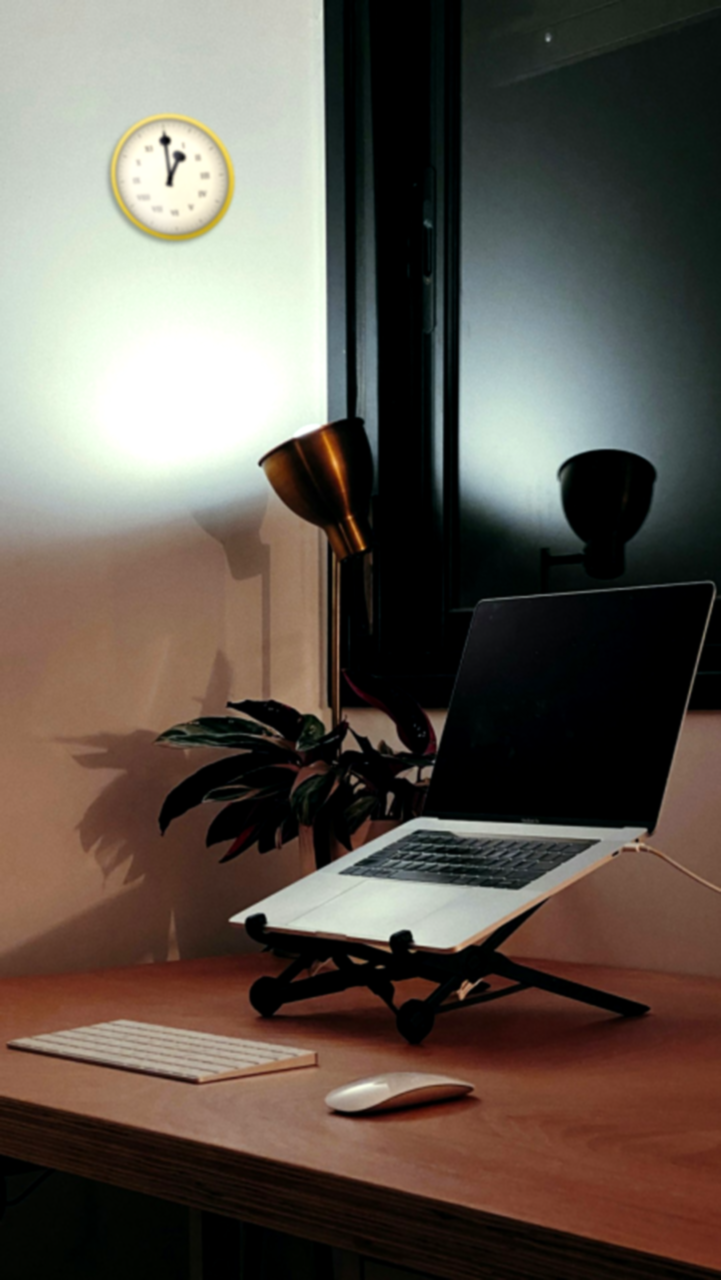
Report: {"hour": 1, "minute": 0}
